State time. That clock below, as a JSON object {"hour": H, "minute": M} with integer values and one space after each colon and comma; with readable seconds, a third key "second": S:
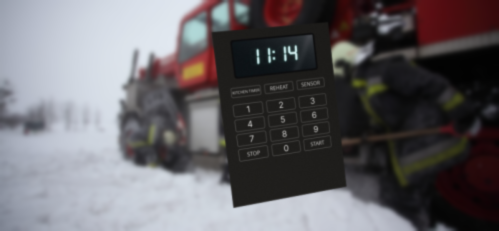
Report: {"hour": 11, "minute": 14}
